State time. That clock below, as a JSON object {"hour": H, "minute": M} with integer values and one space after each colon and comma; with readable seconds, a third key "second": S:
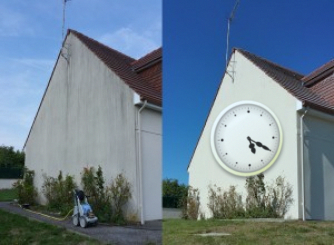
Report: {"hour": 5, "minute": 20}
